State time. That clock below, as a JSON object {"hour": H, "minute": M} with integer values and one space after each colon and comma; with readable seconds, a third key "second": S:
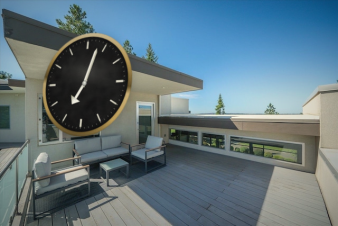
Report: {"hour": 7, "minute": 3}
